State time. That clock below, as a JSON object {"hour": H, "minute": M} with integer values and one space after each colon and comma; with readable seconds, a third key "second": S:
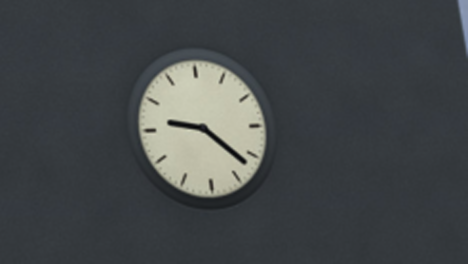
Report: {"hour": 9, "minute": 22}
